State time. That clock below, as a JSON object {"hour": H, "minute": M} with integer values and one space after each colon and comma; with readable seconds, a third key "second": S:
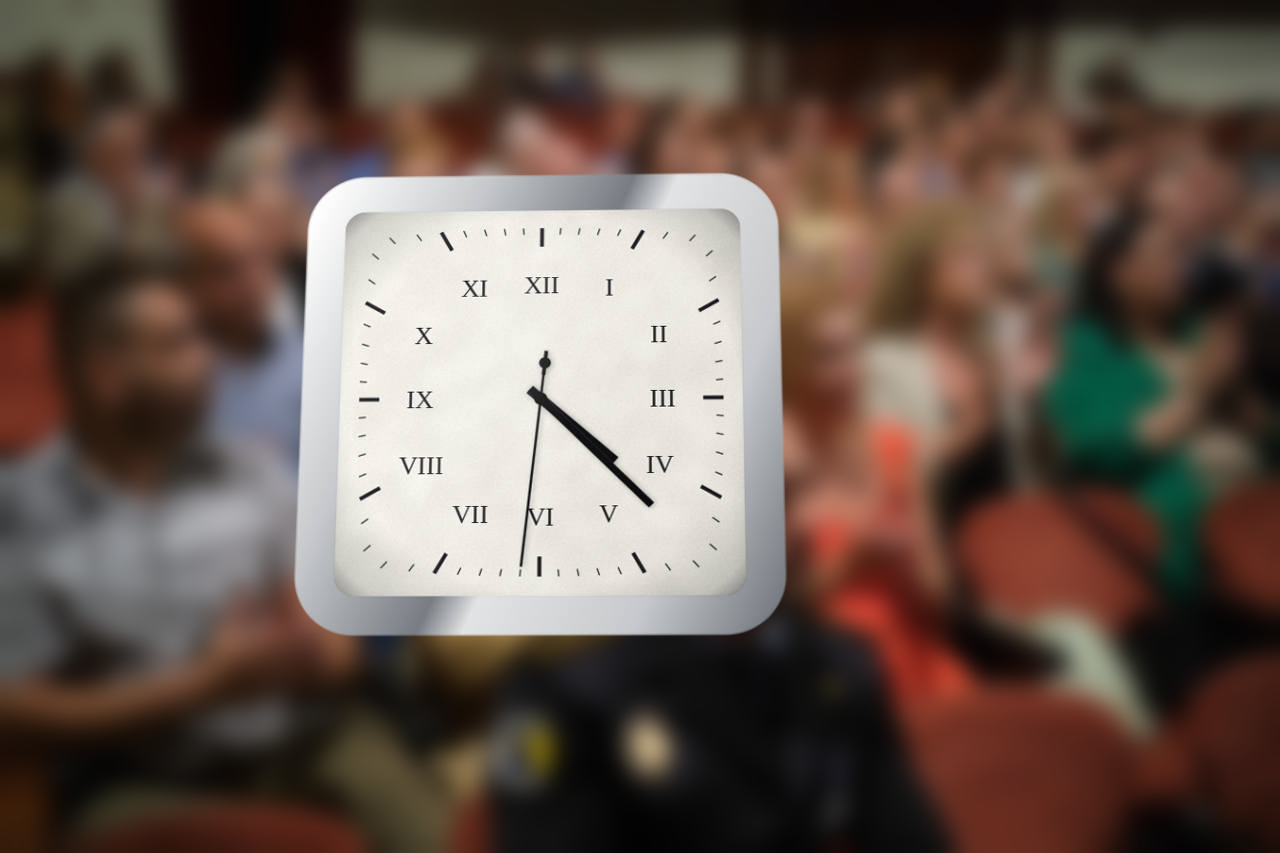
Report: {"hour": 4, "minute": 22, "second": 31}
